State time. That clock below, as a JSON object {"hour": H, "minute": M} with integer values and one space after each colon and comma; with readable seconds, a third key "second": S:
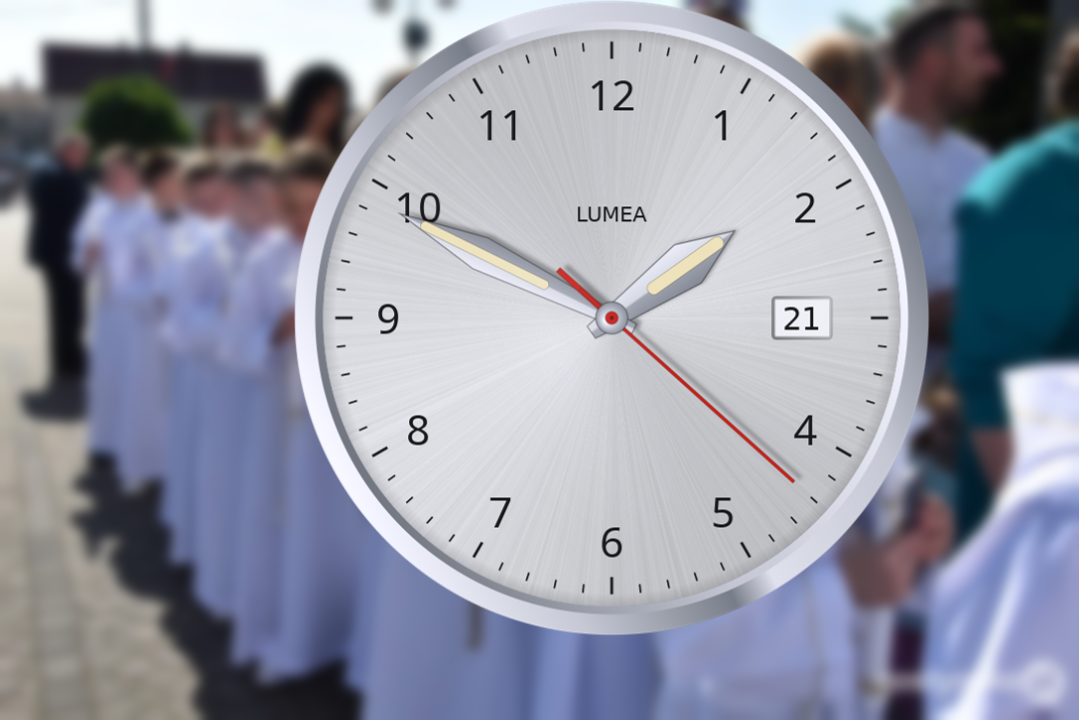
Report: {"hour": 1, "minute": 49, "second": 22}
